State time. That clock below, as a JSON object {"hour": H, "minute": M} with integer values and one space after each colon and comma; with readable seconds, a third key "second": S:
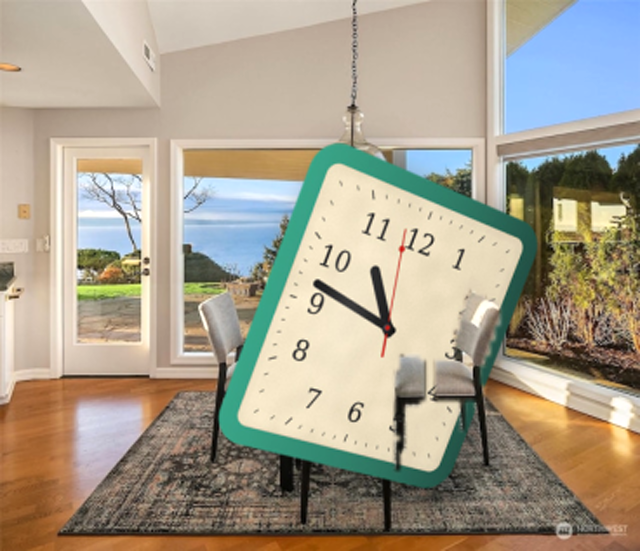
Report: {"hour": 10, "minute": 46, "second": 58}
